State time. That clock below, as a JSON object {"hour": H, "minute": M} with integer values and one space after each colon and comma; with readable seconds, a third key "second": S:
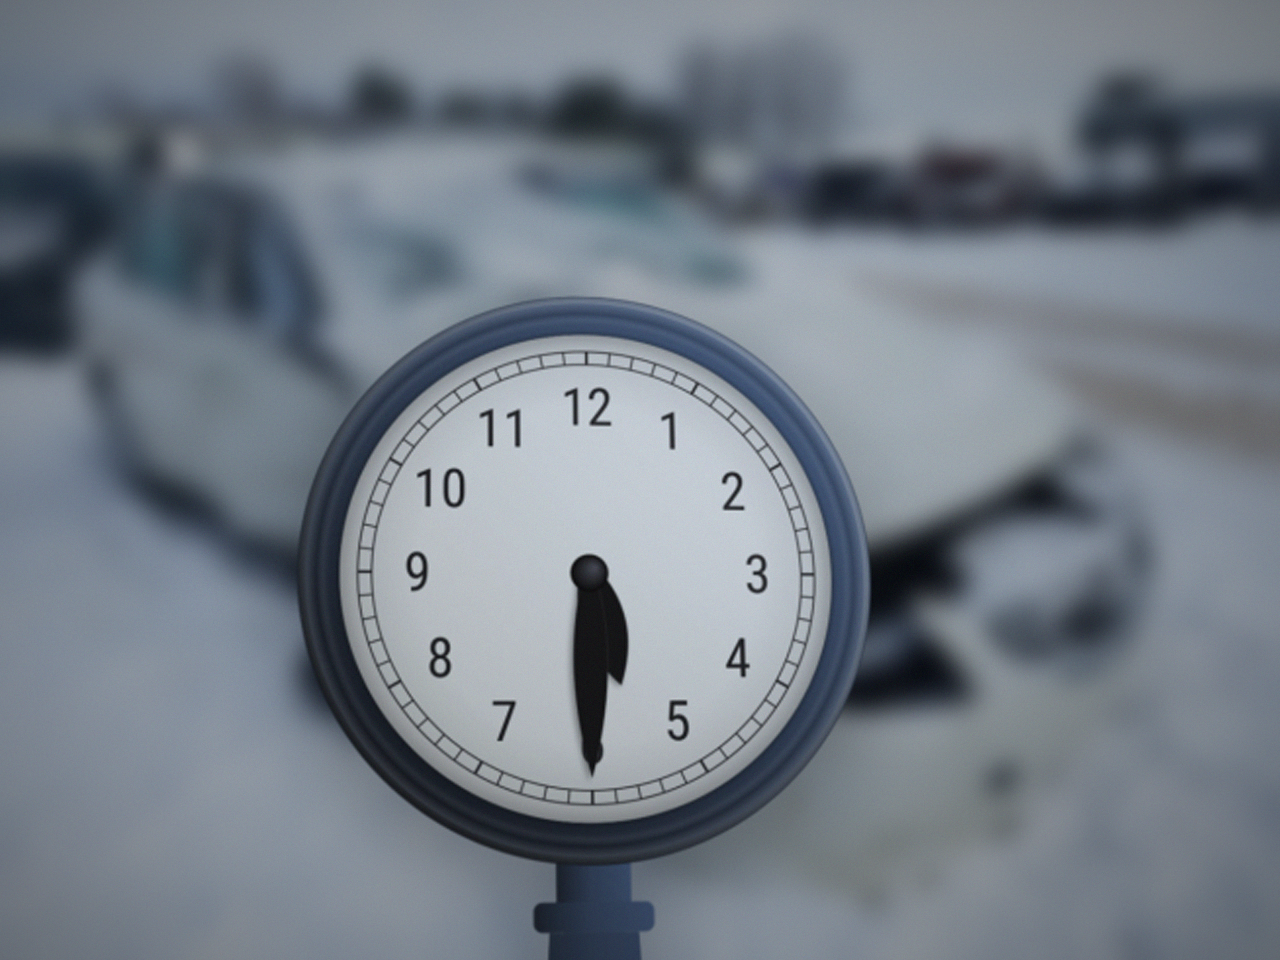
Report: {"hour": 5, "minute": 30}
